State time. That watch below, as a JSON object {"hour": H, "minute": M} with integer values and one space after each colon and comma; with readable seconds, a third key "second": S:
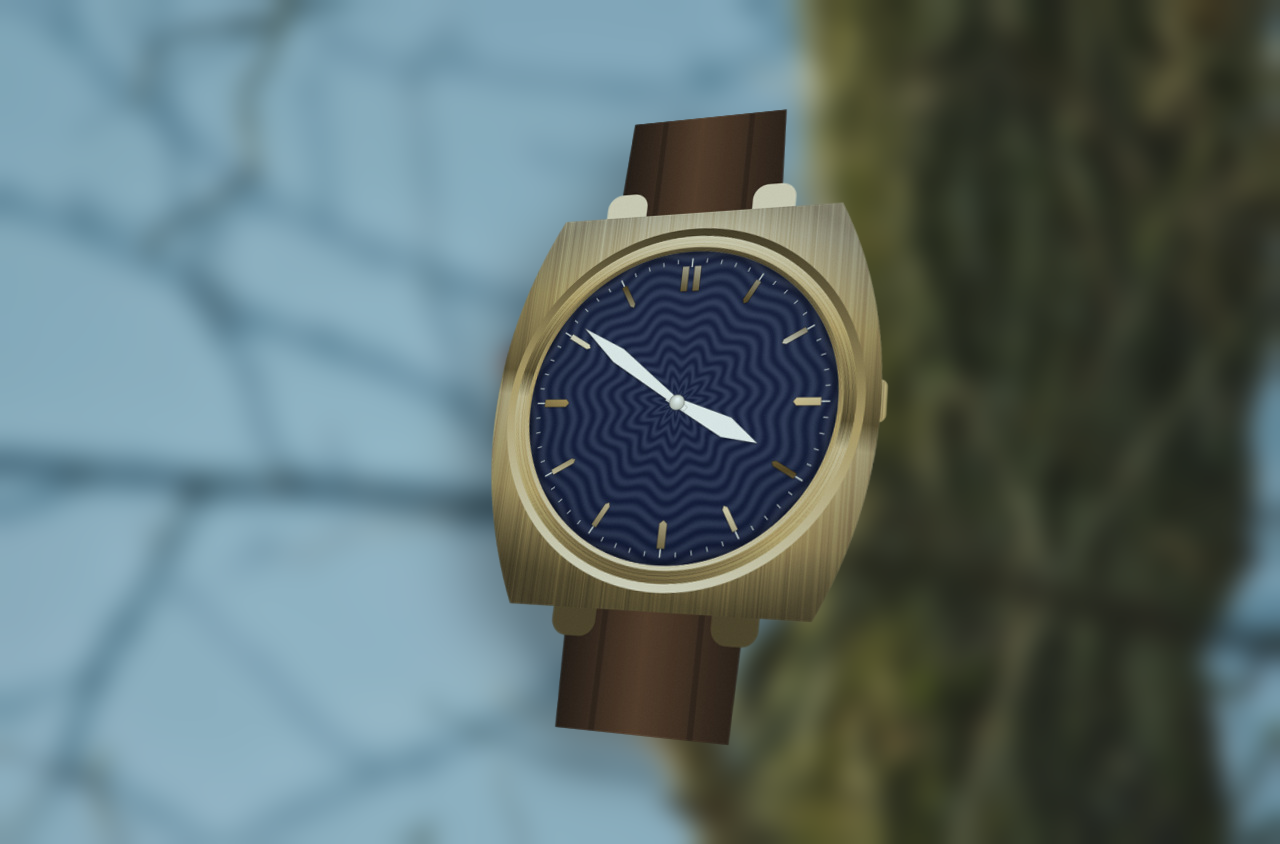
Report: {"hour": 3, "minute": 51}
